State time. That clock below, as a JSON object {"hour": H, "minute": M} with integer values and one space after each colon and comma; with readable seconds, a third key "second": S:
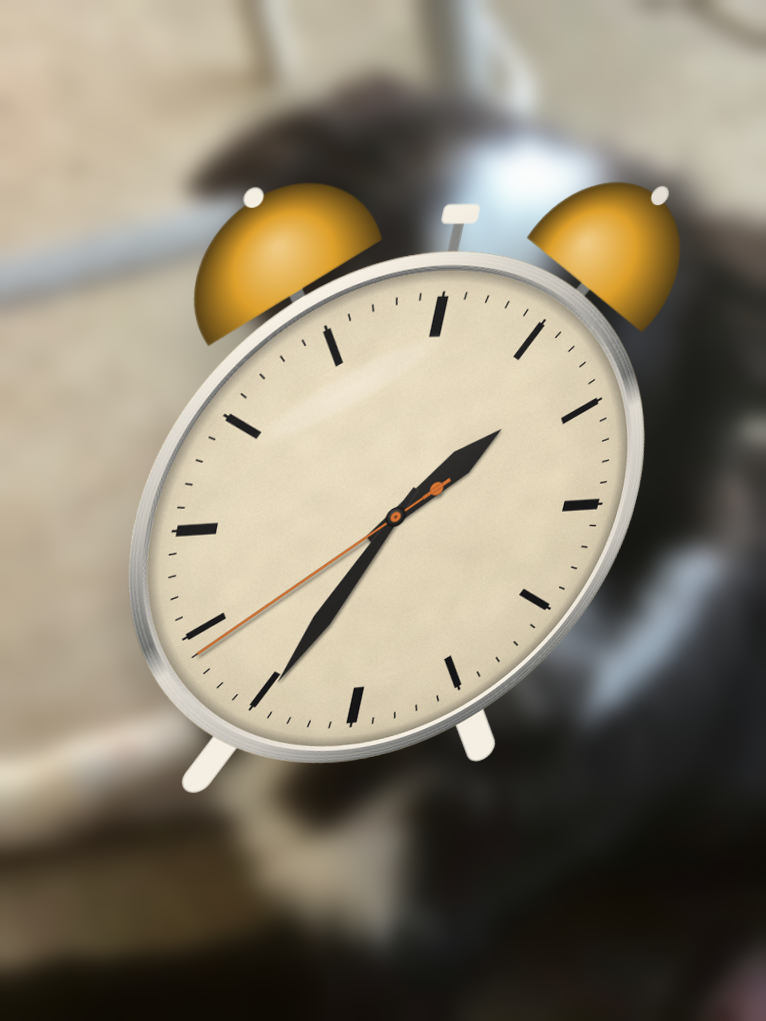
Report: {"hour": 1, "minute": 34, "second": 39}
